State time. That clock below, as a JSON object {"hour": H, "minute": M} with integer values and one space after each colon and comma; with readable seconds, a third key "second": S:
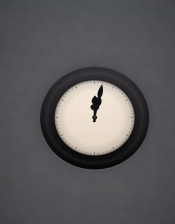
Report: {"hour": 12, "minute": 2}
